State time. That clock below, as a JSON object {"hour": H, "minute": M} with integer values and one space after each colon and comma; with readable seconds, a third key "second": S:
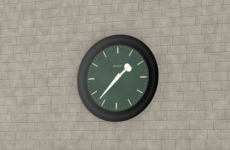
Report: {"hour": 1, "minute": 37}
